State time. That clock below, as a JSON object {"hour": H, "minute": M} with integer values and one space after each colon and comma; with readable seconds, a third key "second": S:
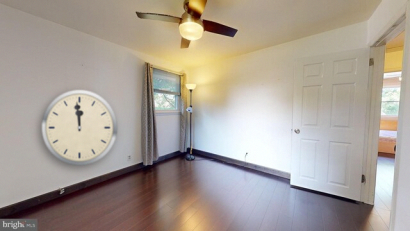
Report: {"hour": 11, "minute": 59}
